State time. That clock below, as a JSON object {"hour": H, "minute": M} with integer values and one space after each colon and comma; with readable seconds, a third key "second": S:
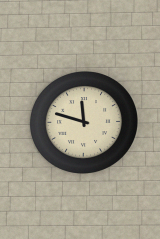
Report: {"hour": 11, "minute": 48}
